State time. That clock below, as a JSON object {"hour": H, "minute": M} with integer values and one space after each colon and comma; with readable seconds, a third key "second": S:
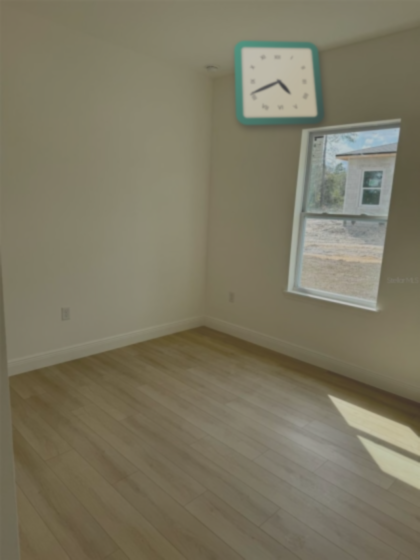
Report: {"hour": 4, "minute": 41}
